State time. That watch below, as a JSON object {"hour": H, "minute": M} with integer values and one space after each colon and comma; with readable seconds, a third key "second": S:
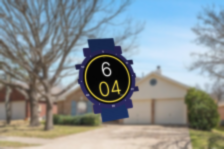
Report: {"hour": 6, "minute": 4}
